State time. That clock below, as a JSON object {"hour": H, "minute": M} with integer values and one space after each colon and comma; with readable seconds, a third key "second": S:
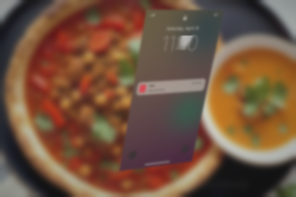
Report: {"hour": 11, "minute": 10}
